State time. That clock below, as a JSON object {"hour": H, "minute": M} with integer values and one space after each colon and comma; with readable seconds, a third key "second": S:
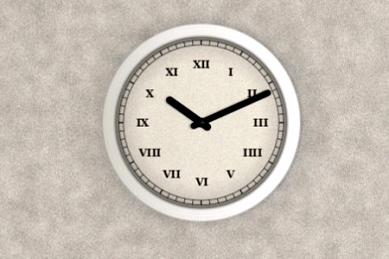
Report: {"hour": 10, "minute": 11}
